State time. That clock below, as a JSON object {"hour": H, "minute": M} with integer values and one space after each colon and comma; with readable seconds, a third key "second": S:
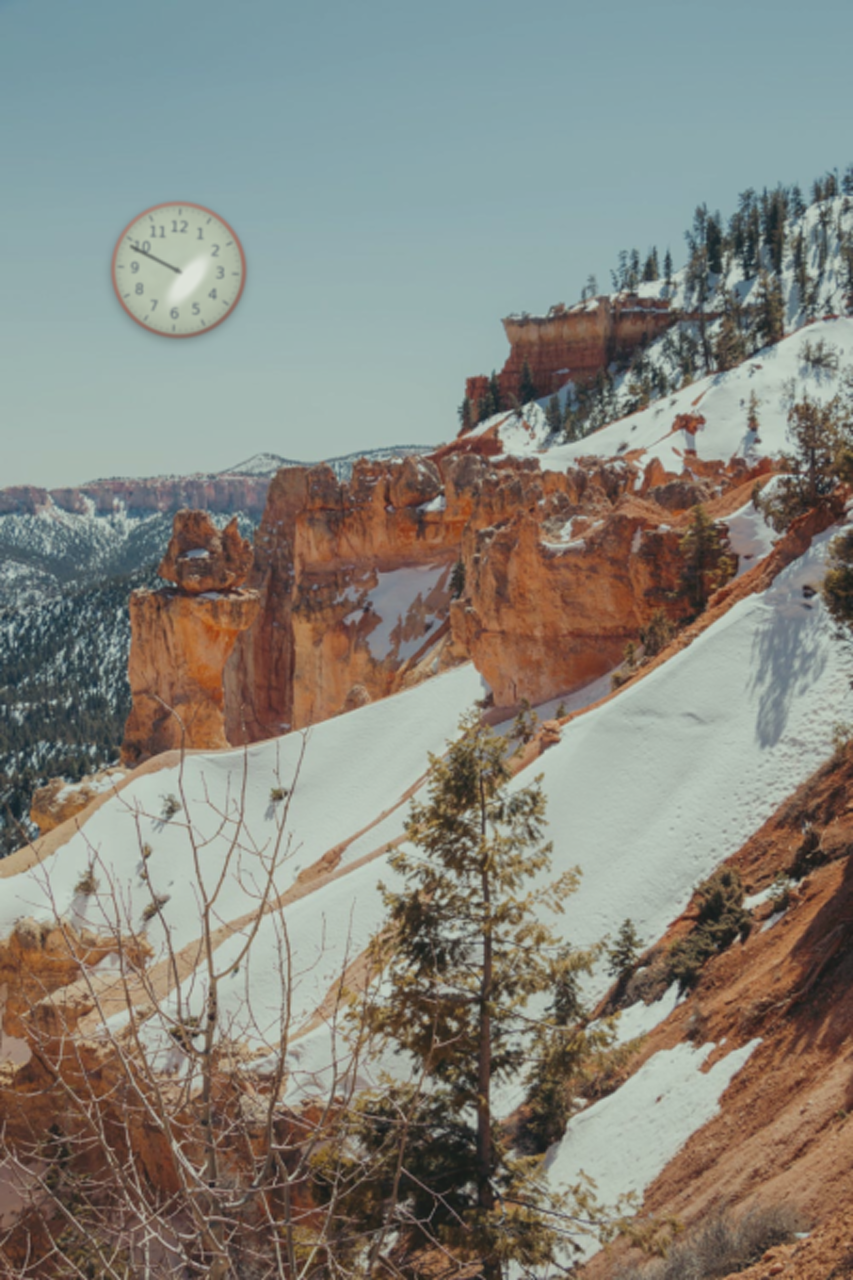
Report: {"hour": 9, "minute": 49}
